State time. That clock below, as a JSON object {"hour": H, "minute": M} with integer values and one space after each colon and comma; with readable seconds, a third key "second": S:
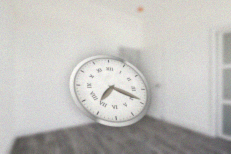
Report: {"hour": 7, "minute": 19}
